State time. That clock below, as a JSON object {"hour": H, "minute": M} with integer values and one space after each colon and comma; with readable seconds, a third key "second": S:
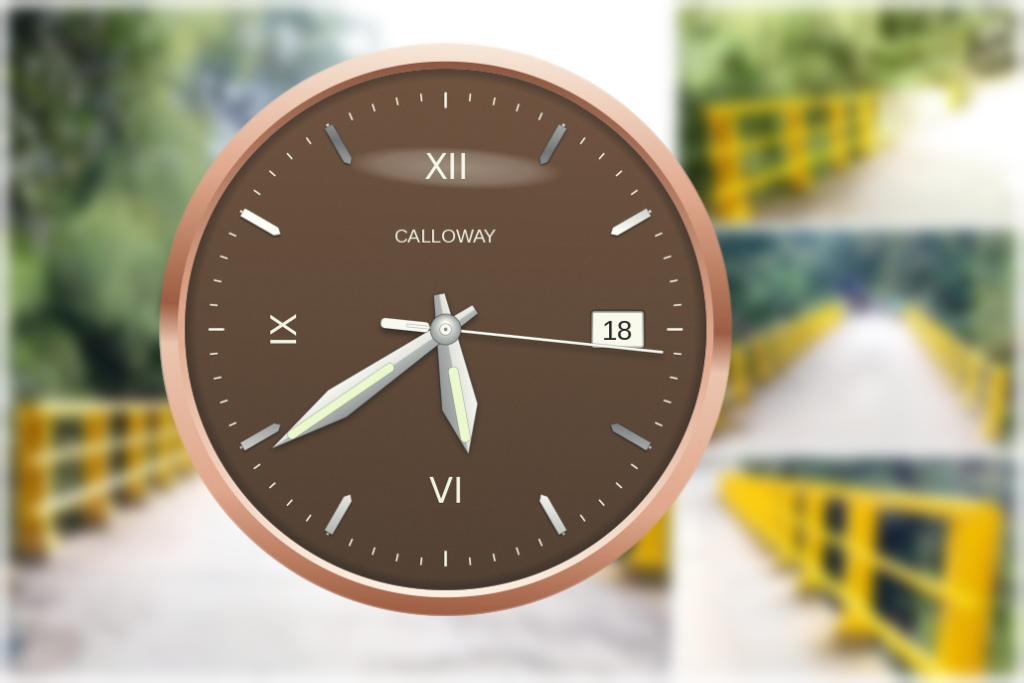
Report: {"hour": 5, "minute": 39, "second": 16}
